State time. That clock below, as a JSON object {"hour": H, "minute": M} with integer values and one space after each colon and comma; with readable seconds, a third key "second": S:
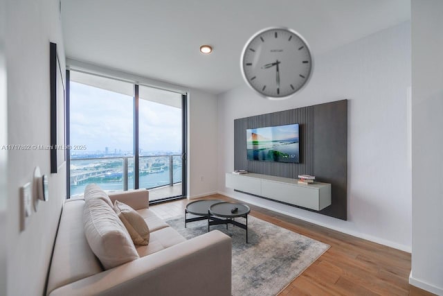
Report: {"hour": 8, "minute": 30}
